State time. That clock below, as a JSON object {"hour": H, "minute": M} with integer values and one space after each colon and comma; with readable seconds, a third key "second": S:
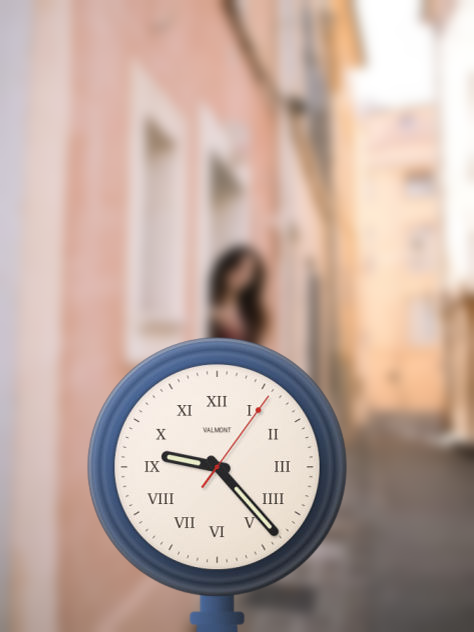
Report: {"hour": 9, "minute": 23, "second": 6}
